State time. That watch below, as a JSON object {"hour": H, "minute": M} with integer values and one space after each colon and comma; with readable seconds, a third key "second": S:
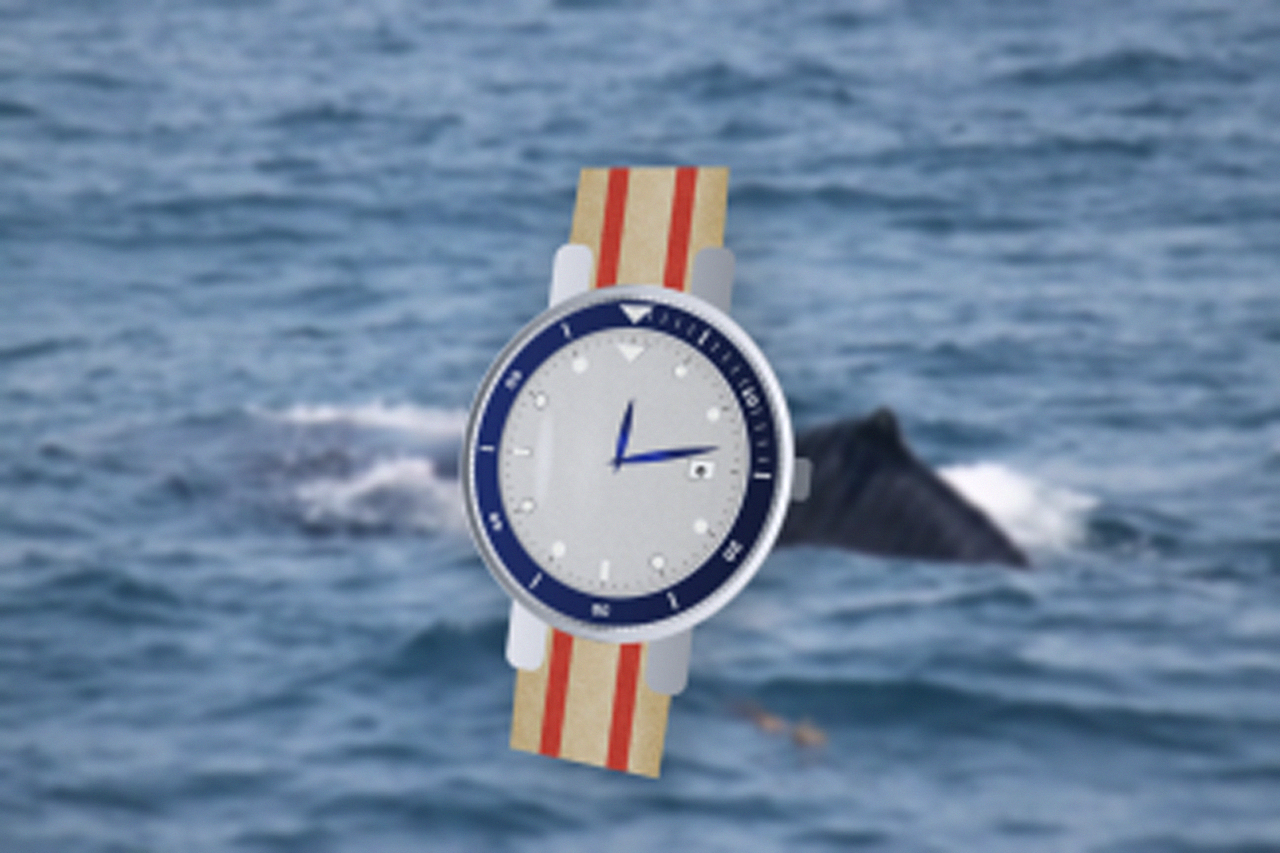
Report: {"hour": 12, "minute": 13}
